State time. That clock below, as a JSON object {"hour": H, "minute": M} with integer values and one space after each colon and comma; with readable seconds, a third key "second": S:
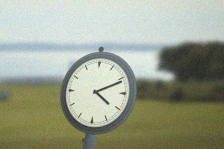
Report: {"hour": 4, "minute": 11}
